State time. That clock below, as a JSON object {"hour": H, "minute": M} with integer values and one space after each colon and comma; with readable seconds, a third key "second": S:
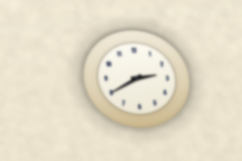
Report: {"hour": 2, "minute": 40}
